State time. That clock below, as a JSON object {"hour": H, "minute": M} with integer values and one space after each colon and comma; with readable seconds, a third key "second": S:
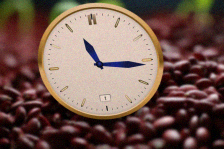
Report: {"hour": 11, "minute": 16}
